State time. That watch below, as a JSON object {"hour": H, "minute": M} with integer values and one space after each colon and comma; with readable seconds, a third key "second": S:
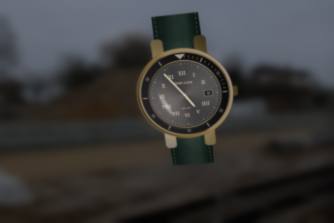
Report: {"hour": 4, "minute": 54}
